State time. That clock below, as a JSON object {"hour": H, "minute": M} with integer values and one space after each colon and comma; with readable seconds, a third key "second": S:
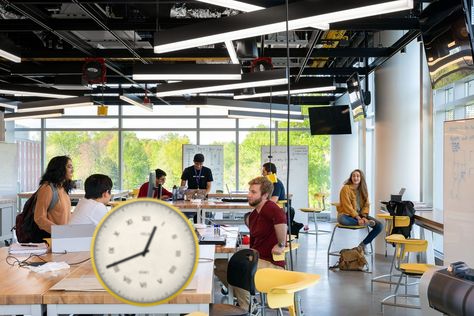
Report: {"hour": 12, "minute": 41}
